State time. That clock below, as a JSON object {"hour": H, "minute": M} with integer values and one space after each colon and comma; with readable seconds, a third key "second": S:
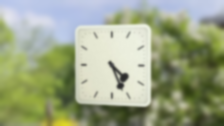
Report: {"hour": 4, "minute": 26}
